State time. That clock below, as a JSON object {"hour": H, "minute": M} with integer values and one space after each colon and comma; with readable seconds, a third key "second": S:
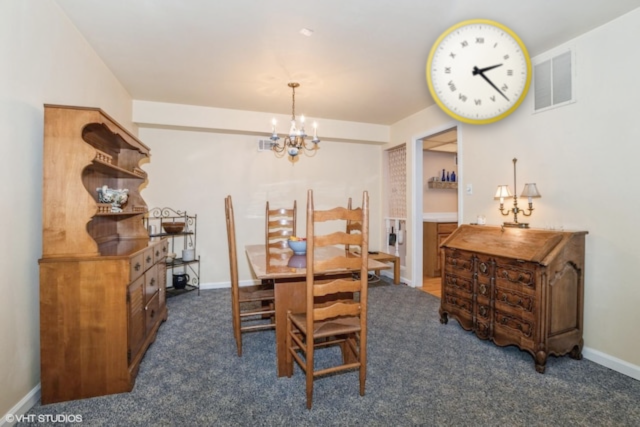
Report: {"hour": 2, "minute": 22}
